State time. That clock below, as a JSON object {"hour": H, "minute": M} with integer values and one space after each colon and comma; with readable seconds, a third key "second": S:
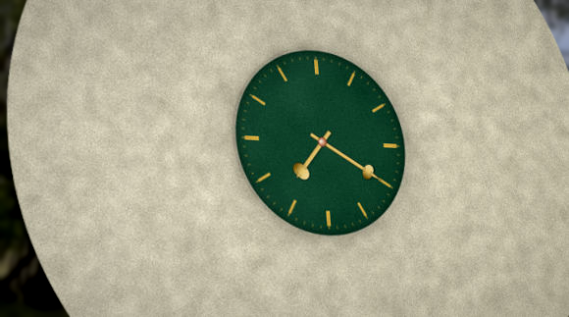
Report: {"hour": 7, "minute": 20}
